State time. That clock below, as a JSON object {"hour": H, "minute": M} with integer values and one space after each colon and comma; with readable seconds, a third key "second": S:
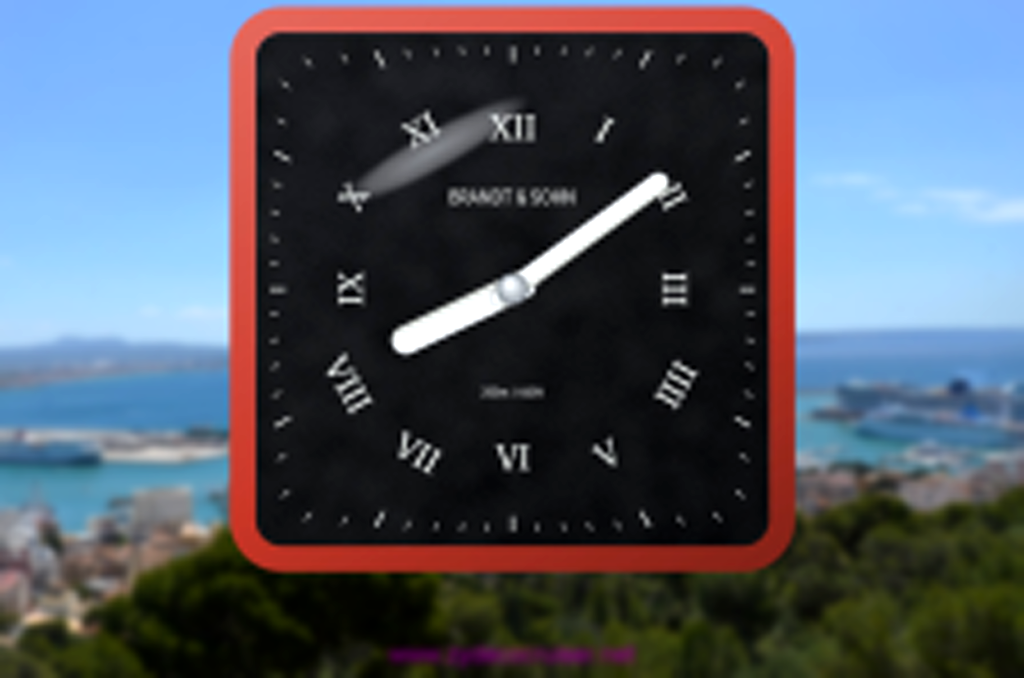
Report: {"hour": 8, "minute": 9}
